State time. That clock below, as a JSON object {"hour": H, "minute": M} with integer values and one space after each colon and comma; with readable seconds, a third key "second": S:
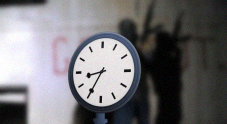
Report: {"hour": 8, "minute": 35}
